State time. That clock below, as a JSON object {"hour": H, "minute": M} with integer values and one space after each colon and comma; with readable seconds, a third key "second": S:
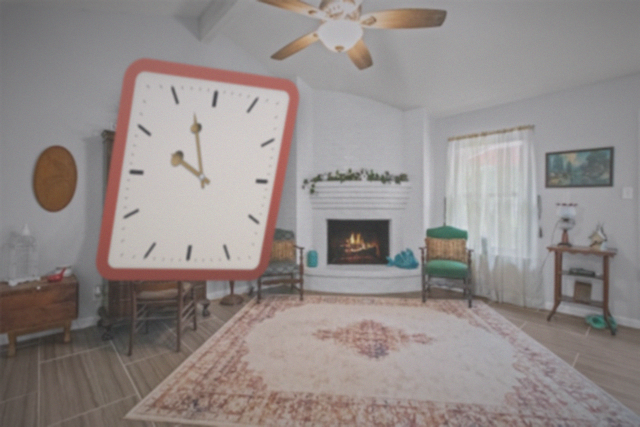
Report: {"hour": 9, "minute": 57}
